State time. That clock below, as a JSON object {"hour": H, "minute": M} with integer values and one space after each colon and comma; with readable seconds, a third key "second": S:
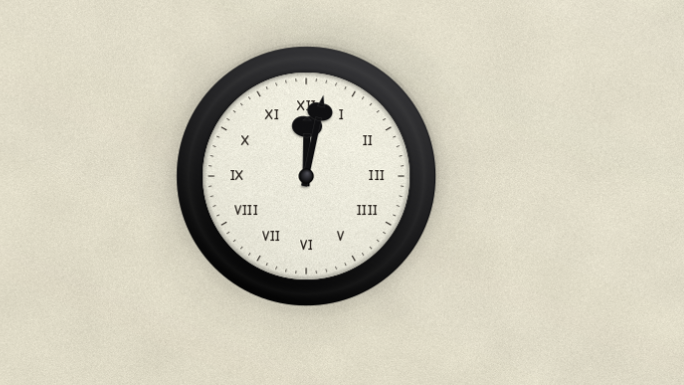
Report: {"hour": 12, "minute": 2}
